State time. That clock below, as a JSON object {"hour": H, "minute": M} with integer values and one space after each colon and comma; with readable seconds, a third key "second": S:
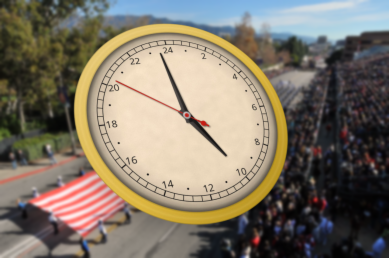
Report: {"hour": 9, "minute": 58, "second": 51}
